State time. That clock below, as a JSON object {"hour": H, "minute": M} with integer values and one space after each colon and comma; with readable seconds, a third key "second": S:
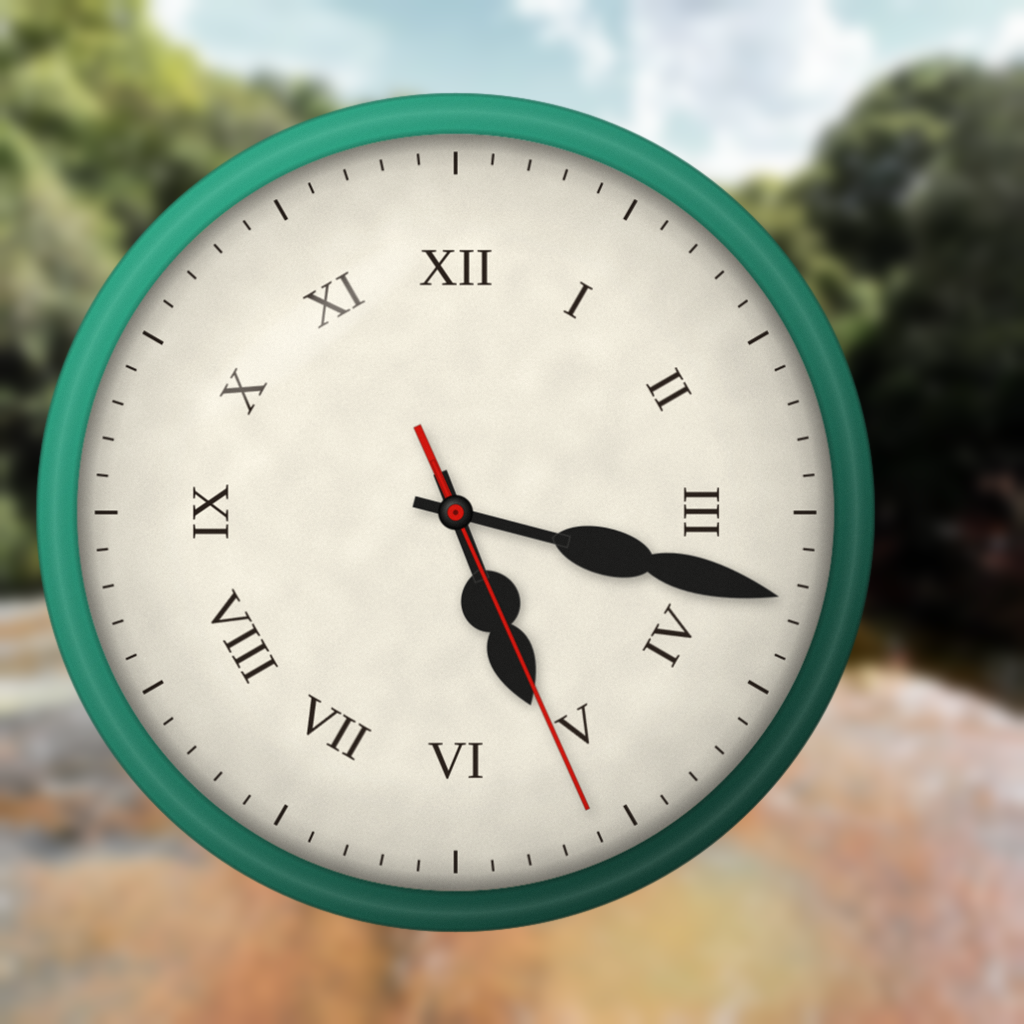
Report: {"hour": 5, "minute": 17, "second": 26}
